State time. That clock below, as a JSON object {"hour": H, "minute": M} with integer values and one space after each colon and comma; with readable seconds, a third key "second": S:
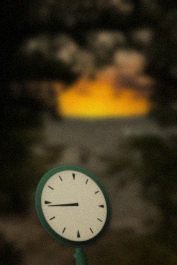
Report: {"hour": 8, "minute": 44}
